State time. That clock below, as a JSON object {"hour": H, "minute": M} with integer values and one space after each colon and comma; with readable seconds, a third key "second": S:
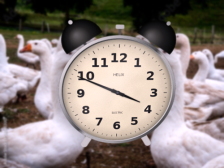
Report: {"hour": 3, "minute": 49}
